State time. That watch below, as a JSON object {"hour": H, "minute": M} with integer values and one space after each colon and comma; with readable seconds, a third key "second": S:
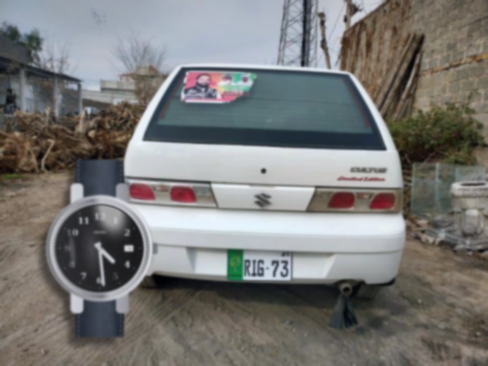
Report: {"hour": 4, "minute": 29}
